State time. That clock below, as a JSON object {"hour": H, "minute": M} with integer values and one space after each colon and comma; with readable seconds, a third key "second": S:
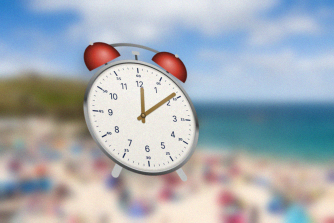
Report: {"hour": 12, "minute": 9}
